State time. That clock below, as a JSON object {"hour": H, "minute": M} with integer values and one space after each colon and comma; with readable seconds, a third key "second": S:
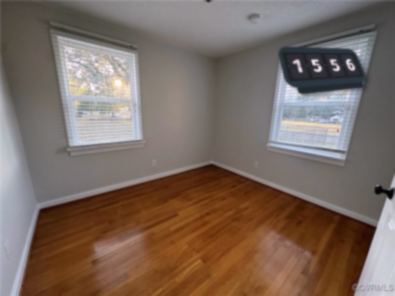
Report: {"hour": 15, "minute": 56}
